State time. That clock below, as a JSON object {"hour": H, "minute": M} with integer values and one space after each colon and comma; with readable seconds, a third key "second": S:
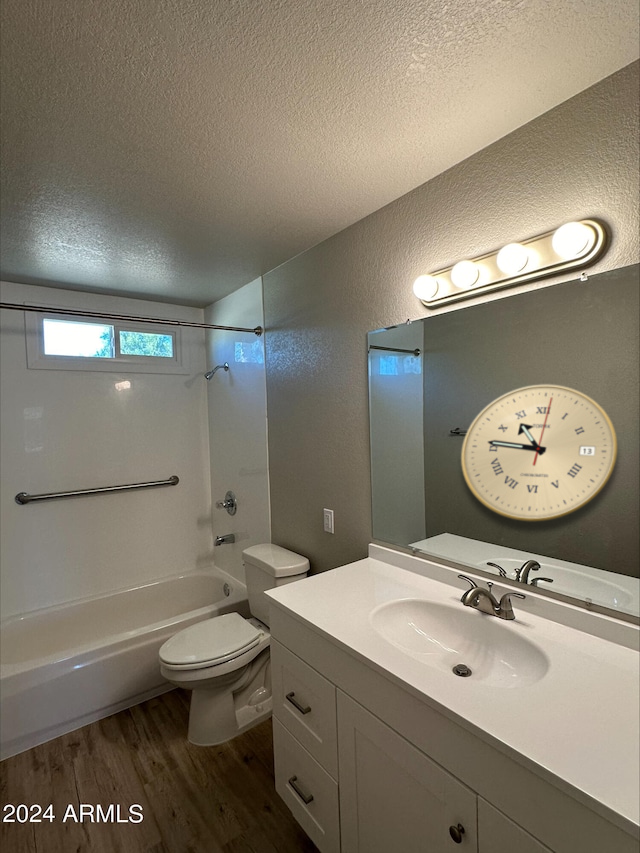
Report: {"hour": 10, "minute": 46, "second": 1}
